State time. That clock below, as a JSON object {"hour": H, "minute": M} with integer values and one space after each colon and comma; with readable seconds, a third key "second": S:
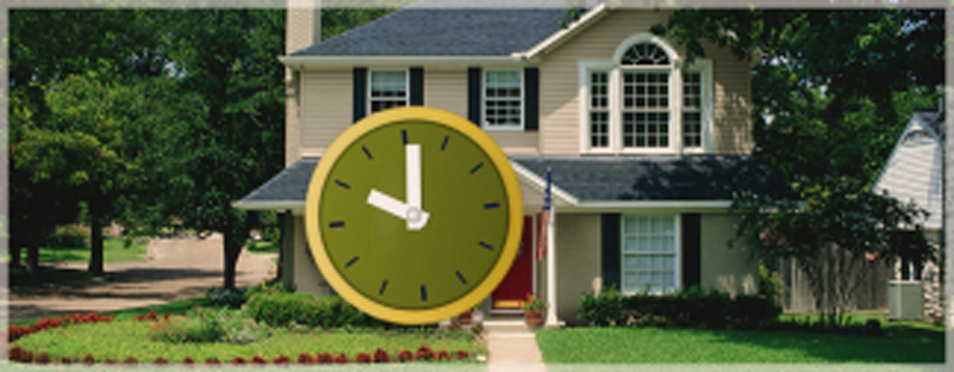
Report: {"hour": 10, "minute": 1}
